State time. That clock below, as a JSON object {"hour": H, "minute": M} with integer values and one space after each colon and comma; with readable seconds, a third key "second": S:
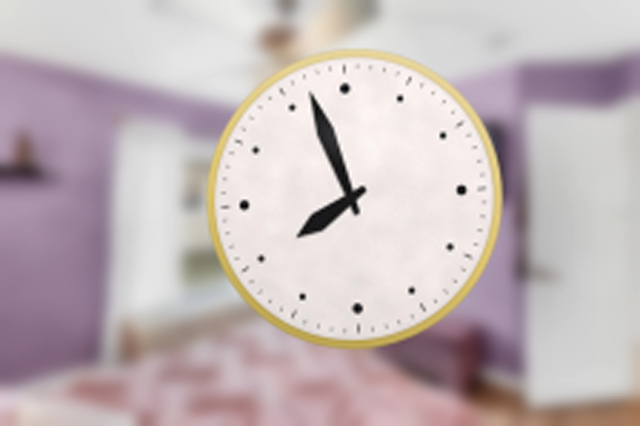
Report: {"hour": 7, "minute": 57}
